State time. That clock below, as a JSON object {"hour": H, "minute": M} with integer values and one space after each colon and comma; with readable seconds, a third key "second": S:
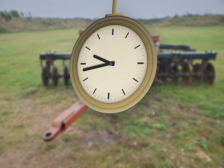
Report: {"hour": 9, "minute": 43}
